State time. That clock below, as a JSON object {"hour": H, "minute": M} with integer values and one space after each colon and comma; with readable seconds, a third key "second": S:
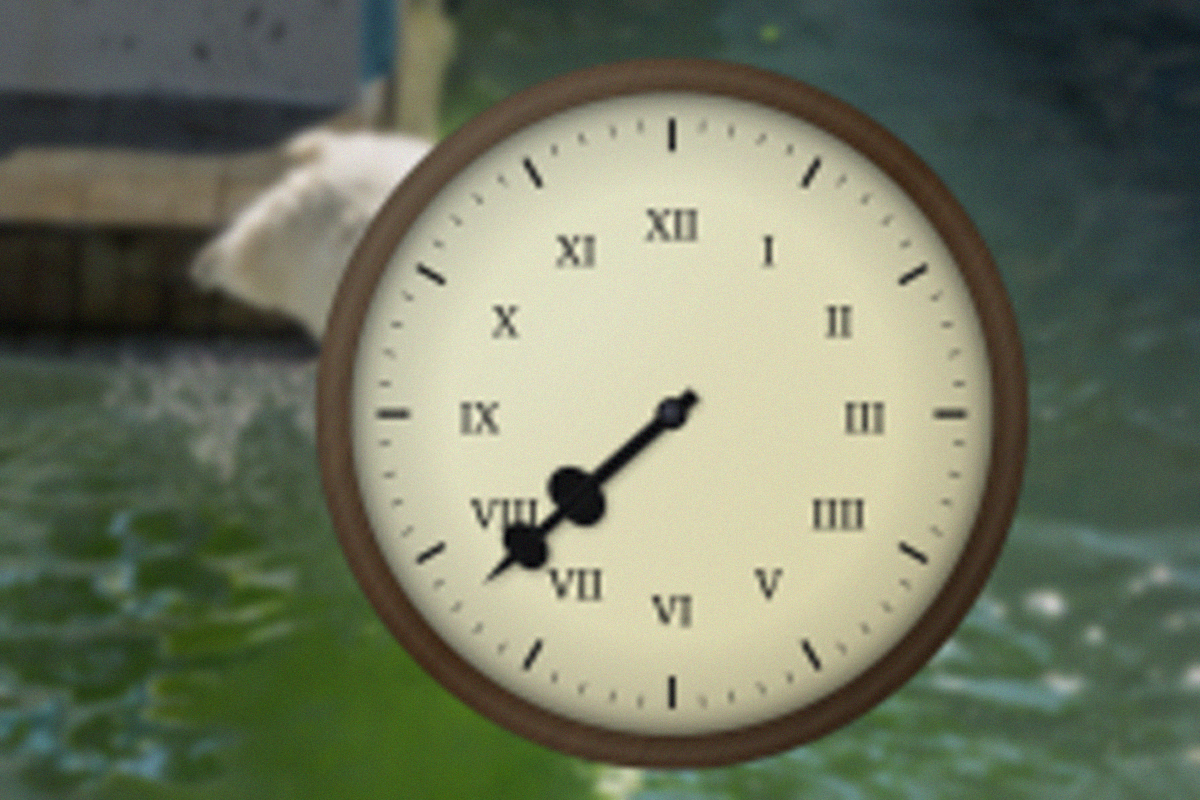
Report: {"hour": 7, "minute": 38}
